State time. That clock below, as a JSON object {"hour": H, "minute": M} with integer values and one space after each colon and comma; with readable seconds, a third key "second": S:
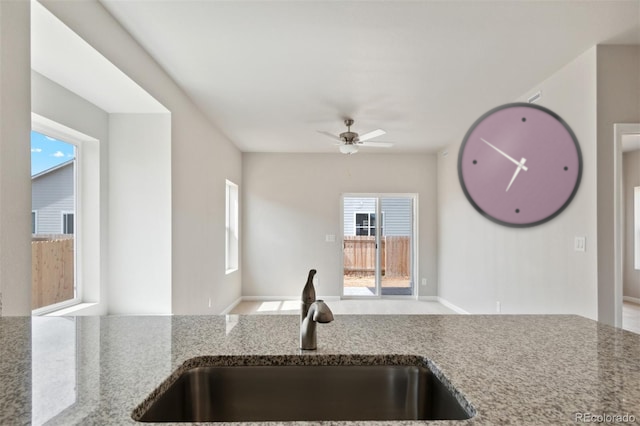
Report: {"hour": 6, "minute": 50}
